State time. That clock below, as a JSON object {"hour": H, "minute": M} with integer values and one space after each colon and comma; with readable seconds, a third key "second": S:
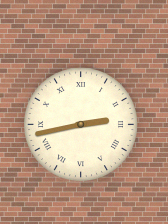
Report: {"hour": 2, "minute": 43}
